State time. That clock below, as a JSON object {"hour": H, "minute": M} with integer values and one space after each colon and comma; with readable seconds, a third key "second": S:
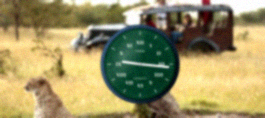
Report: {"hour": 9, "minute": 16}
